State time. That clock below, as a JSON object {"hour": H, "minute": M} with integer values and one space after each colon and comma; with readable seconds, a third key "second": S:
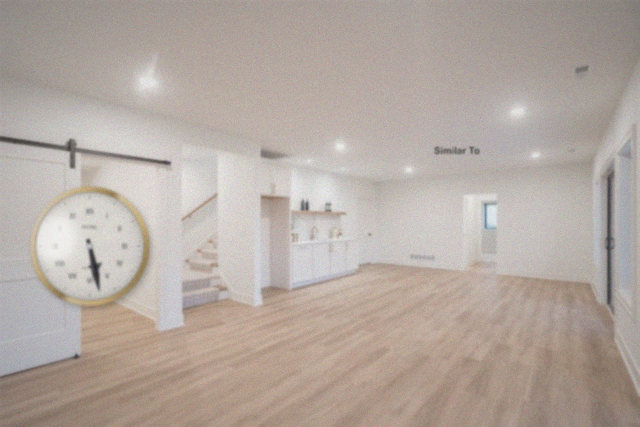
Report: {"hour": 5, "minute": 28}
